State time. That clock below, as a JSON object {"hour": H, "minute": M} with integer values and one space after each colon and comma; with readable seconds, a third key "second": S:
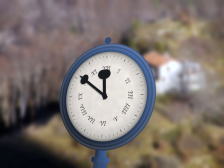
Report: {"hour": 11, "minute": 51}
